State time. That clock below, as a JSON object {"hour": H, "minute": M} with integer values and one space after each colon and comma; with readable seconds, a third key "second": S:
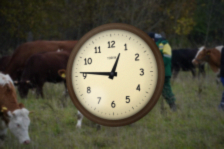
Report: {"hour": 12, "minute": 46}
